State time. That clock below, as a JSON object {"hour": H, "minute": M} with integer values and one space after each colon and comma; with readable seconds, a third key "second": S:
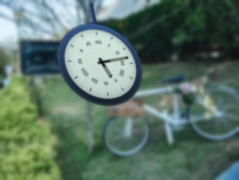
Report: {"hour": 5, "minute": 13}
